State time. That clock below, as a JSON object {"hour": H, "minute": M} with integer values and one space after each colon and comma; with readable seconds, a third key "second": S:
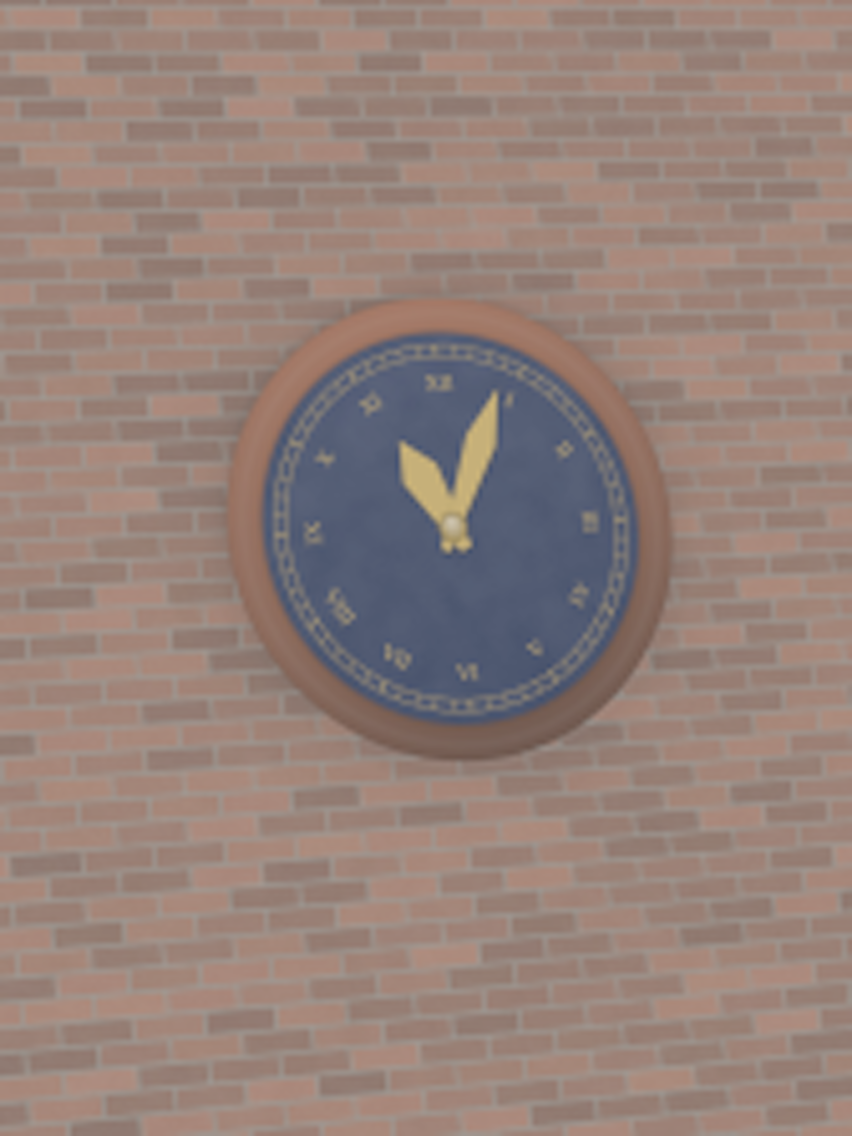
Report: {"hour": 11, "minute": 4}
